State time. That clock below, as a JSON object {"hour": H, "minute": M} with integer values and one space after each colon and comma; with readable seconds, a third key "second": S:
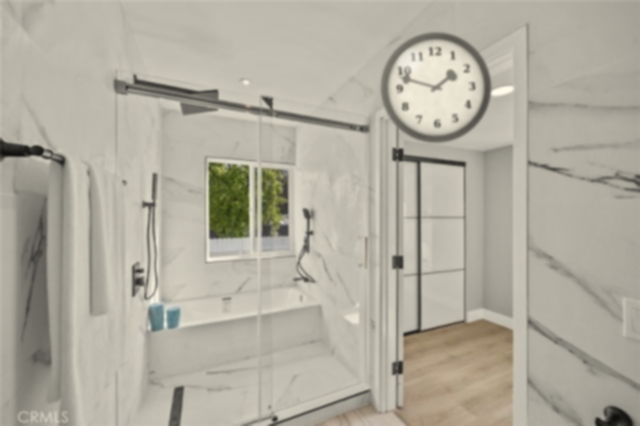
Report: {"hour": 1, "minute": 48}
